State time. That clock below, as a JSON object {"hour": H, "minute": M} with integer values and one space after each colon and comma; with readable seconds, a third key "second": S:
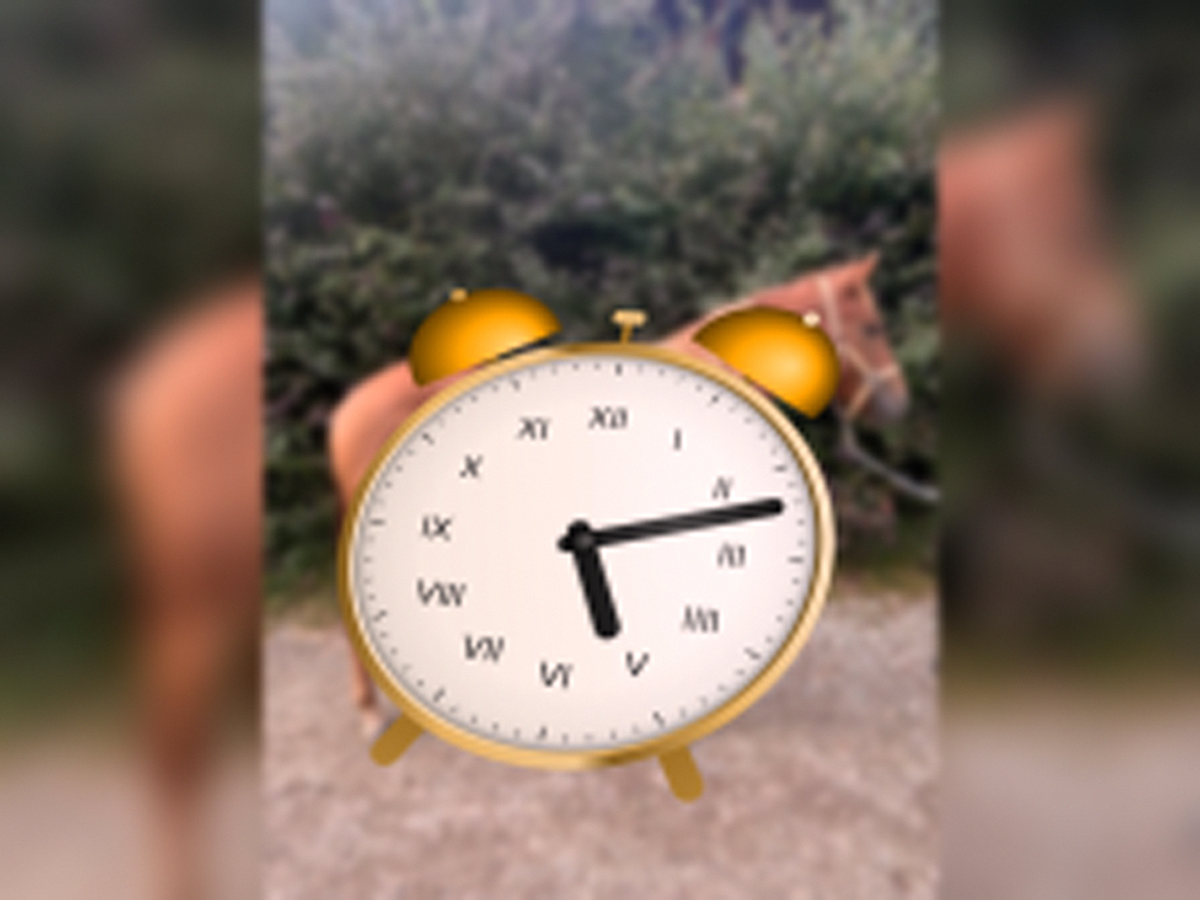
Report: {"hour": 5, "minute": 12}
